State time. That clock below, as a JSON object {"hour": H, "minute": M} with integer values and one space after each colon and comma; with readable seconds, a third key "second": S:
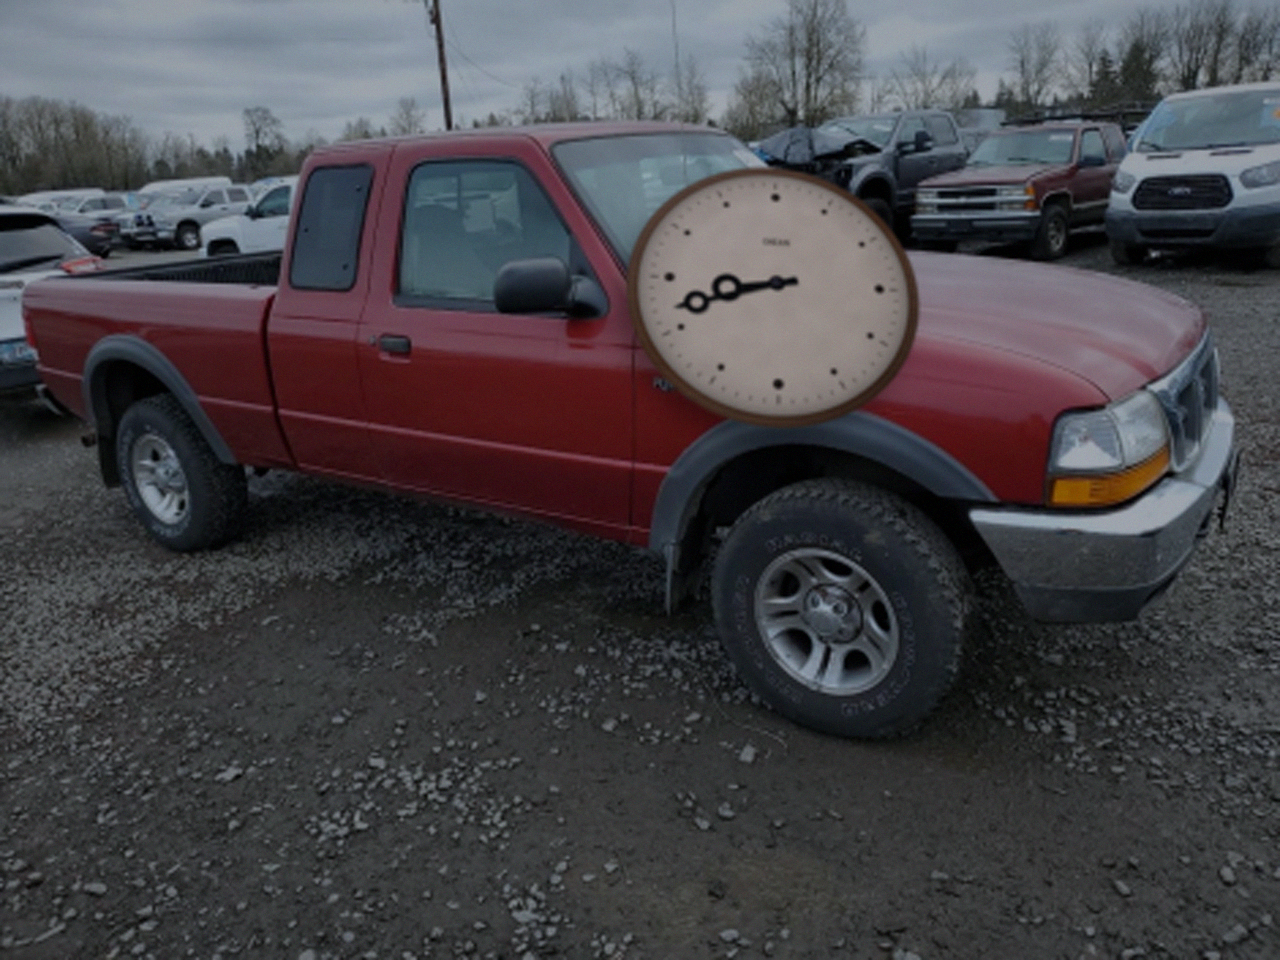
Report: {"hour": 8, "minute": 42}
